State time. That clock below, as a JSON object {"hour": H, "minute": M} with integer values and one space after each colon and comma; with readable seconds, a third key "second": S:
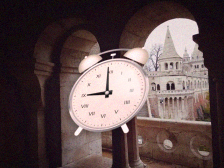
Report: {"hour": 8, "minute": 59}
